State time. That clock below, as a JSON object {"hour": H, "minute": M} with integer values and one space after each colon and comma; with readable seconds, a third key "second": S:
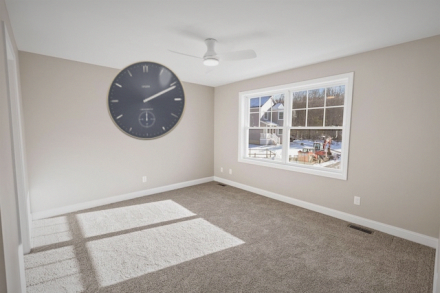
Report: {"hour": 2, "minute": 11}
